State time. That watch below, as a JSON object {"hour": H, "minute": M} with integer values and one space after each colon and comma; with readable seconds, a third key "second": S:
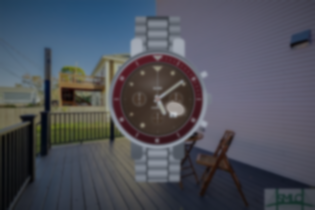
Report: {"hour": 5, "minute": 9}
